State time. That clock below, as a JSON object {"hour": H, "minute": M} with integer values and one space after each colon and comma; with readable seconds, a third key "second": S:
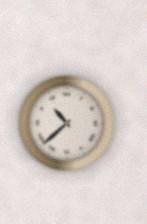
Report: {"hour": 10, "minute": 38}
